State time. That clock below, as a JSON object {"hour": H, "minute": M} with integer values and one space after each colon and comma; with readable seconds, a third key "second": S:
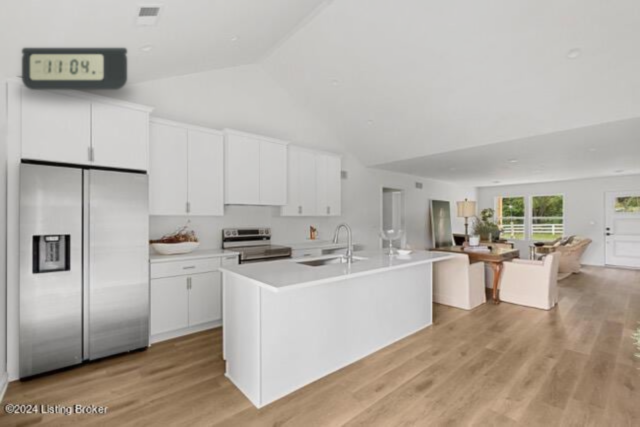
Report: {"hour": 11, "minute": 4}
